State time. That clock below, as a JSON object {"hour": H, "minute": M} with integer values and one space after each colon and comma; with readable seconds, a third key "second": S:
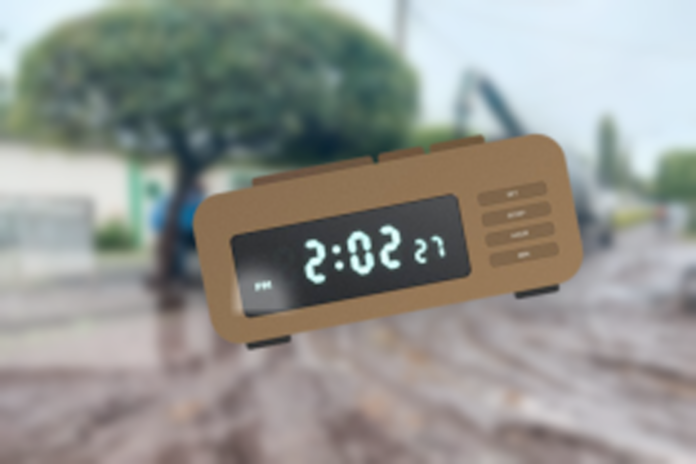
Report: {"hour": 2, "minute": 2, "second": 27}
